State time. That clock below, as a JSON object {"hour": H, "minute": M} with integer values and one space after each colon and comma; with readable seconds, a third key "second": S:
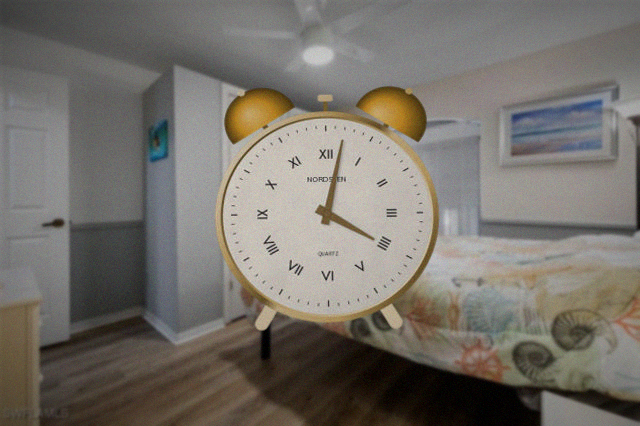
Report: {"hour": 4, "minute": 2}
